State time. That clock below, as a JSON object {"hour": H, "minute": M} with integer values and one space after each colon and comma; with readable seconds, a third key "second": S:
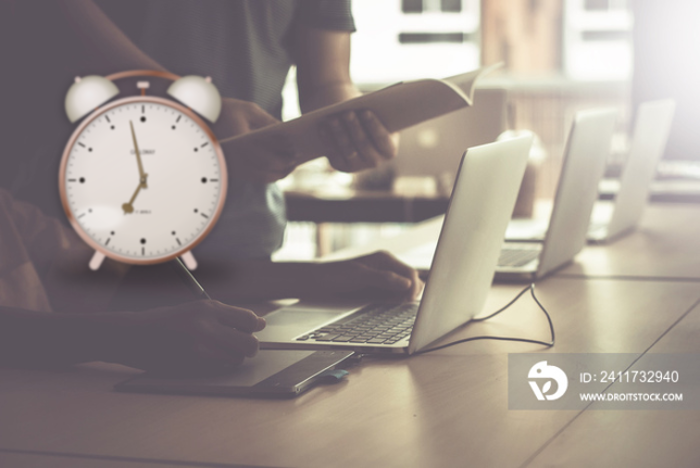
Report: {"hour": 6, "minute": 58}
